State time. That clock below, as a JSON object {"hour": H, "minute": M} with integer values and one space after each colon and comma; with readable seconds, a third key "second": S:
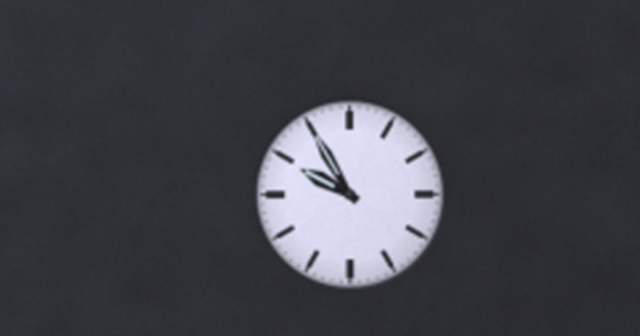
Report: {"hour": 9, "minute": 55}
